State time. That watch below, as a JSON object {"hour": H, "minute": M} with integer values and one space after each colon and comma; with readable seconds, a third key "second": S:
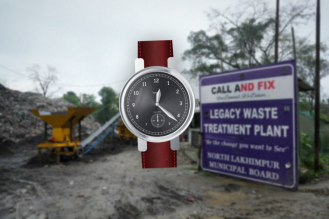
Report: {"hour": 12, "minute": 22}
